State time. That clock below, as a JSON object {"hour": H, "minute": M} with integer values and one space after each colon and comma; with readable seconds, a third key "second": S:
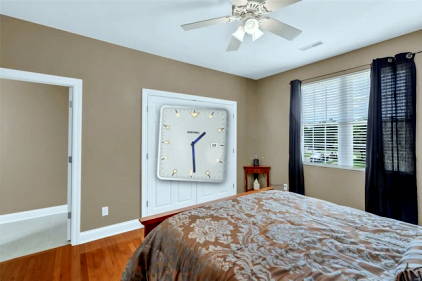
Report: {"hour": 1, "minute": 29}
